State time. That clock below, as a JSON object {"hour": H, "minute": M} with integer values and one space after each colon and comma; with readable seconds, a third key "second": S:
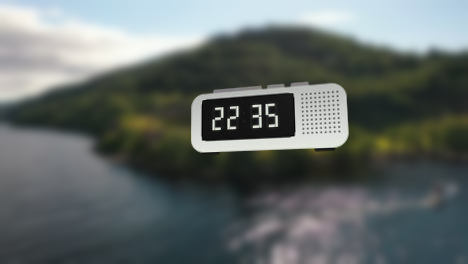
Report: {"hour": 22, "minute": 35}
